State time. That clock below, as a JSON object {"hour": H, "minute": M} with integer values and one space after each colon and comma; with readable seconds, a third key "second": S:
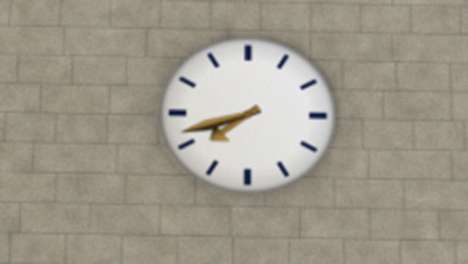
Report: {"hour": 7, "minute": 42}
